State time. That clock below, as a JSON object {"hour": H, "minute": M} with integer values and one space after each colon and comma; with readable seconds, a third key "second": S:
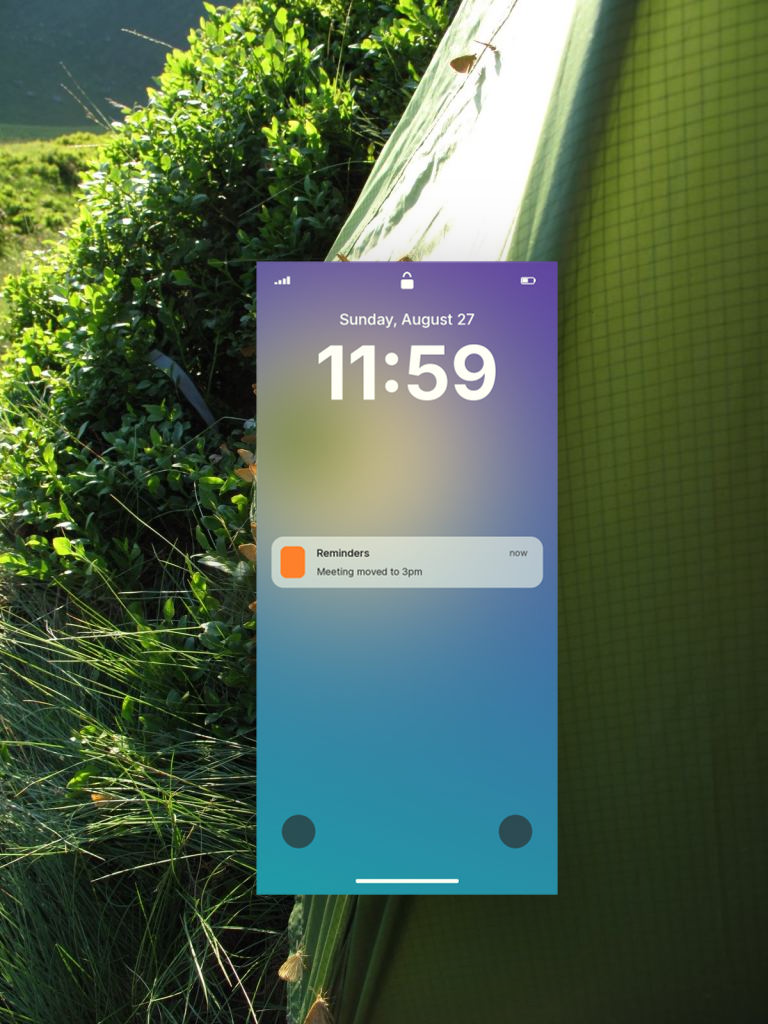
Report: {"hour": 11, "minute": 59}
